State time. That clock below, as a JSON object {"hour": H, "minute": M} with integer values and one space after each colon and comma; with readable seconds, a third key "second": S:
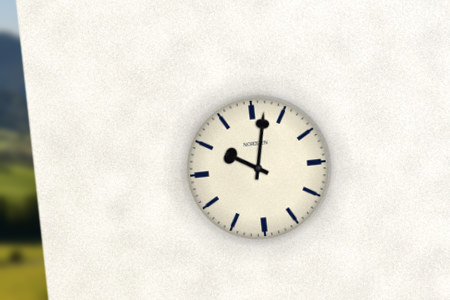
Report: {"hour": 10, "minute": 2}
